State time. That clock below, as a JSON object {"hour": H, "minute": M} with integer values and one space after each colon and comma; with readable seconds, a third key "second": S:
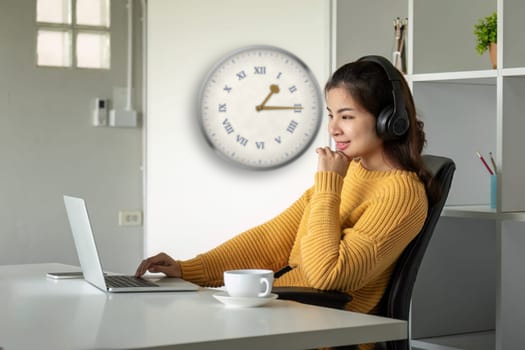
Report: {"hour": 1, "minute": 15}
